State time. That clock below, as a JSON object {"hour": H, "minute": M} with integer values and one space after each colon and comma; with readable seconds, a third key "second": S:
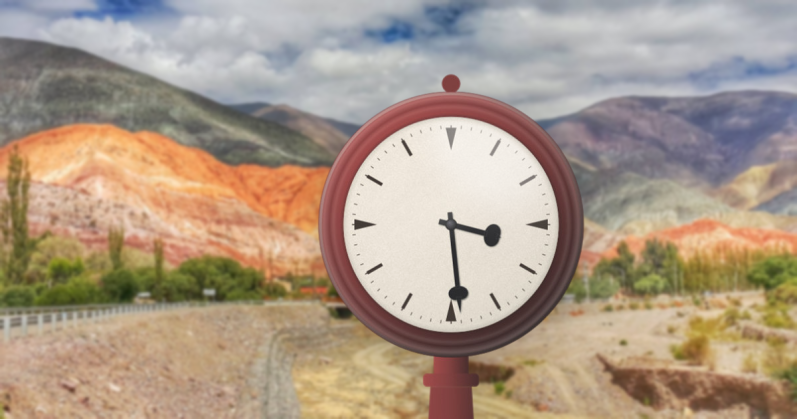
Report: {"hour": 3, "minute": 29}
